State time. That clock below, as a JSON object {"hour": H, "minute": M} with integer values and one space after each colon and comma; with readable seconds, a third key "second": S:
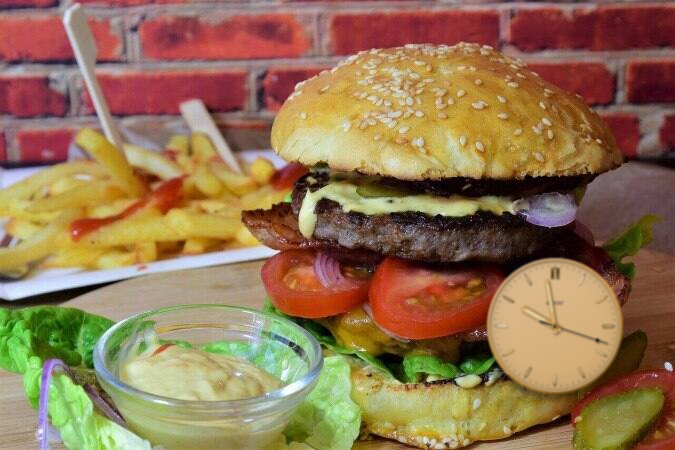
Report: {"hour": 9, "minute": 58, "second": 18}
